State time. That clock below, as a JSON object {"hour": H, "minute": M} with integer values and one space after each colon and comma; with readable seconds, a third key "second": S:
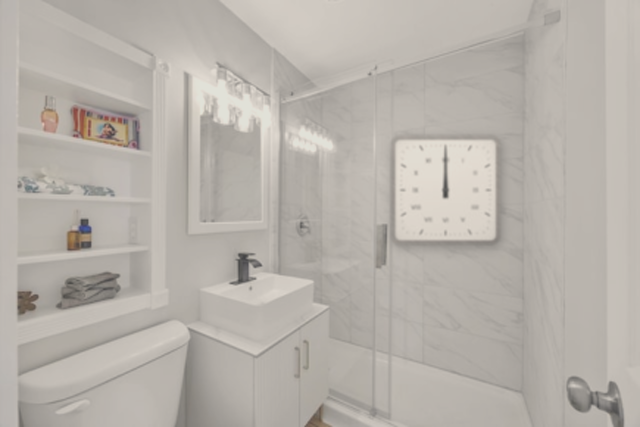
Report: {"hour": 12, "minute": 0}
